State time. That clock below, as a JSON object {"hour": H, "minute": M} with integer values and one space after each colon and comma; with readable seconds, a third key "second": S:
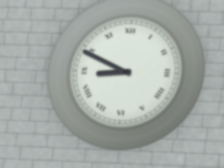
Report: {"hour": 8, "minute": 49}
